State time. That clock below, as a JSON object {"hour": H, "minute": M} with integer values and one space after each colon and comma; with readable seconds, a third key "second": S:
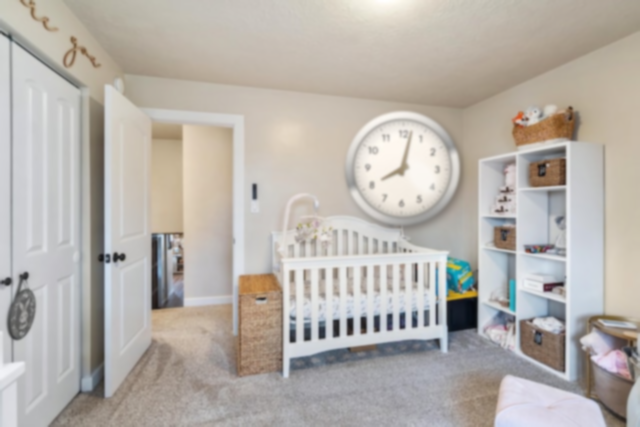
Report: {"hour": 8, "minute": 2}
